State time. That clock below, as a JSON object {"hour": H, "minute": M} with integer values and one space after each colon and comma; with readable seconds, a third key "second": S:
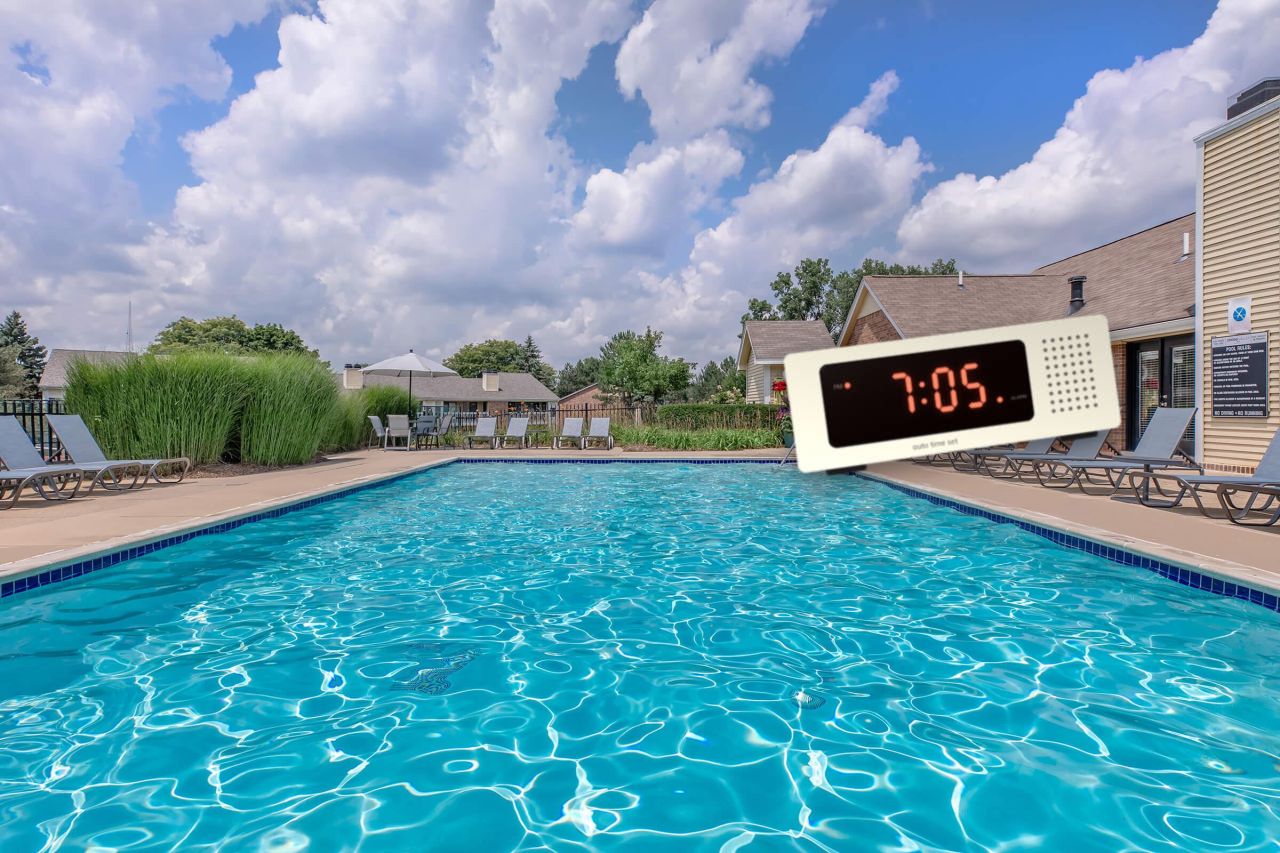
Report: {"hour": 7, "minute": 5}
